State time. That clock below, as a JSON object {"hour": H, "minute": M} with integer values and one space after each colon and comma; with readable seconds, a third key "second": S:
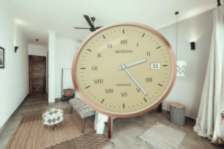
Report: {"hour": 2, "minute": 24}
